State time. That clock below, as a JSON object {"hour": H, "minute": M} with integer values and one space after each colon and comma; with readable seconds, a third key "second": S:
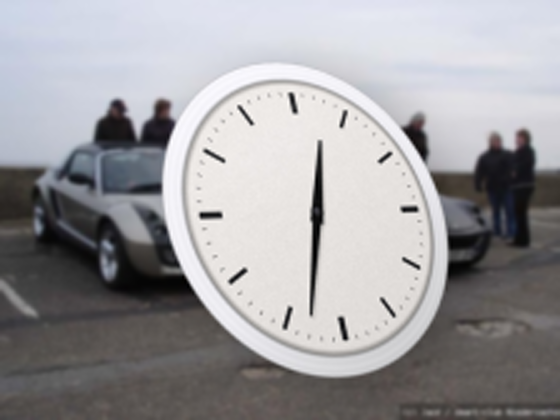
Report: {"hour": 12, "minute": 33}
